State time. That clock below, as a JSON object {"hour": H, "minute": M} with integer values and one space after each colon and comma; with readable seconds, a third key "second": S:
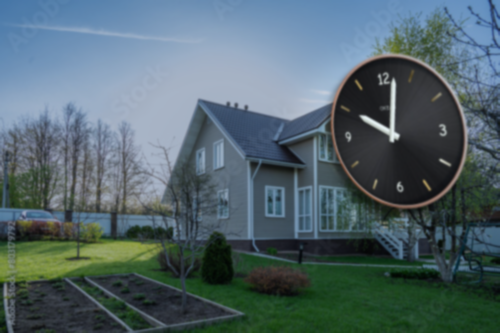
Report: {"hour": 10, "minute": 2}
